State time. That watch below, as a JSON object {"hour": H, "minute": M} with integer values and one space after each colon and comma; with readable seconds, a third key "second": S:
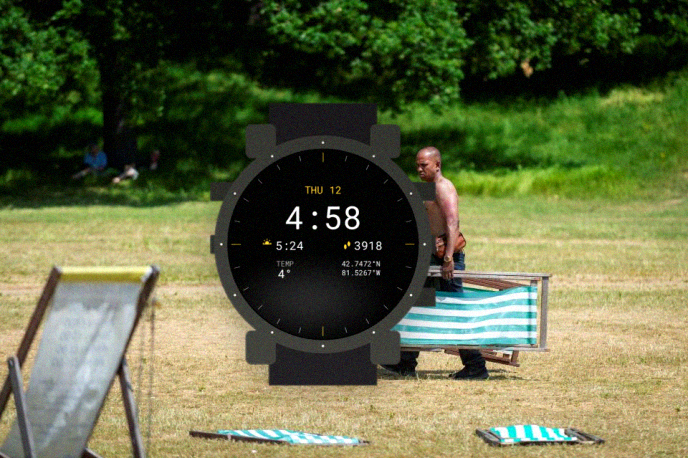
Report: {"hour": 4, "minute": 58}
